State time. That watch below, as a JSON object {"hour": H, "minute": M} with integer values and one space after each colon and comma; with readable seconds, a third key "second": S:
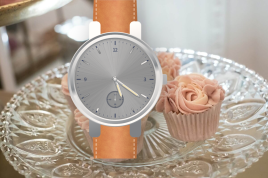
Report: {"hour": 5, "minute": 21}
